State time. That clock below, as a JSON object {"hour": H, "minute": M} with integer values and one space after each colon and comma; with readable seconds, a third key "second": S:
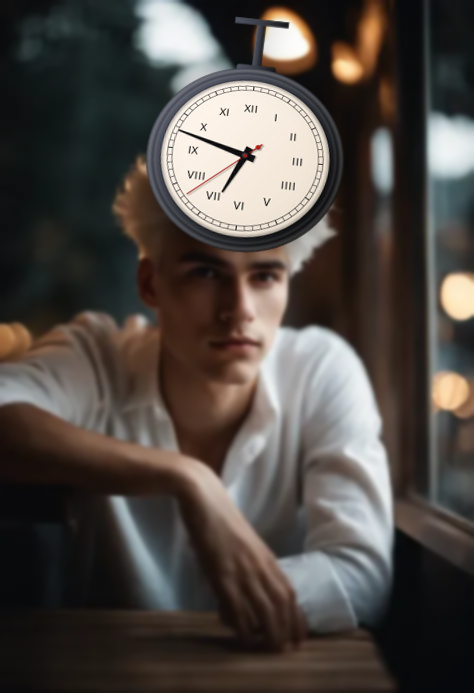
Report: {"hour": 6, "minute": 47, "second": 38}
